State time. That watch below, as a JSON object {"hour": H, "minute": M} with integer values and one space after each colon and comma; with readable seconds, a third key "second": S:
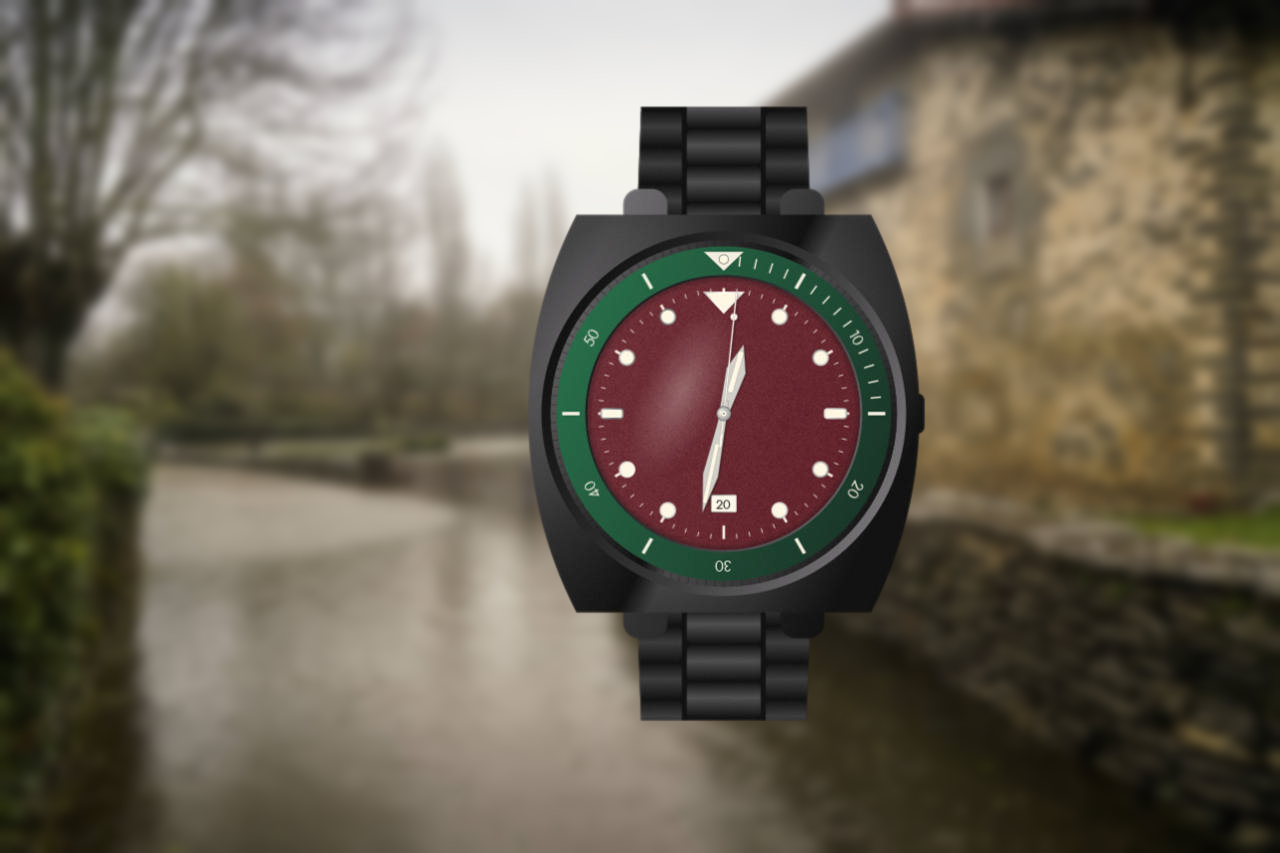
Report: {"hour": 12, "minute": 32, "second": 1}
